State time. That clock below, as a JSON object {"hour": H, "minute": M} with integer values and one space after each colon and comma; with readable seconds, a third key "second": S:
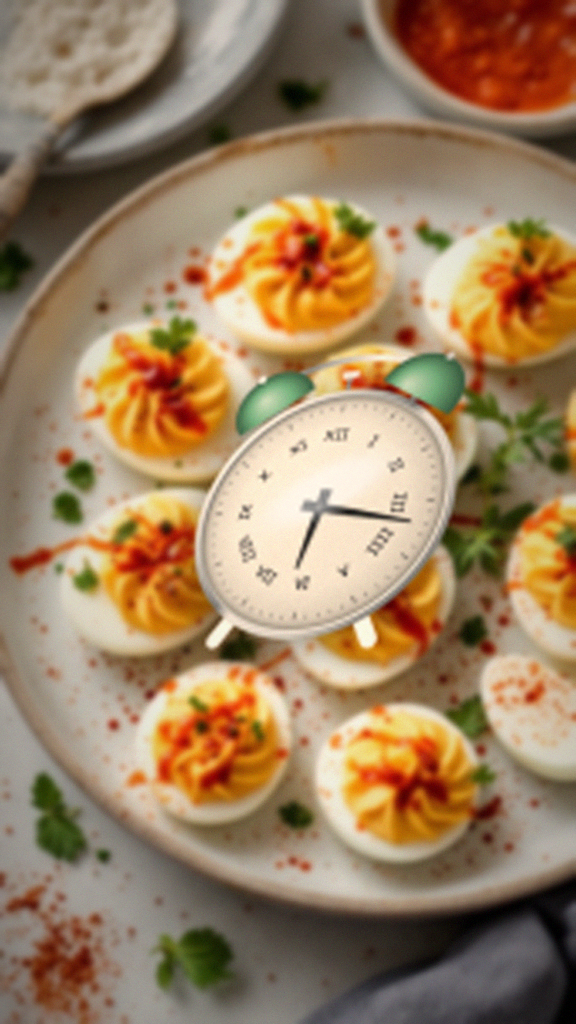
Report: {"hour": 6, "minute": 17}
